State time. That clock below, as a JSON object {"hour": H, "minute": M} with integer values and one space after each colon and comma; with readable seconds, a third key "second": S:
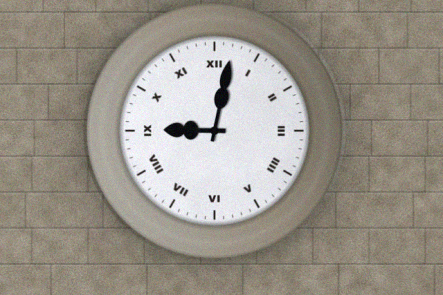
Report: {"hour": 9, "minute": 2}
